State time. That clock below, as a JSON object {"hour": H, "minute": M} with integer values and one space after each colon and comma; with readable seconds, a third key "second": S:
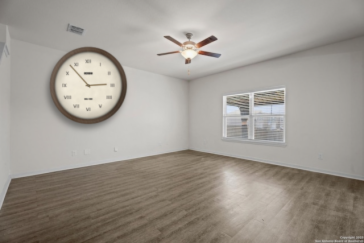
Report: {"hour": 2, "minute": 53}
